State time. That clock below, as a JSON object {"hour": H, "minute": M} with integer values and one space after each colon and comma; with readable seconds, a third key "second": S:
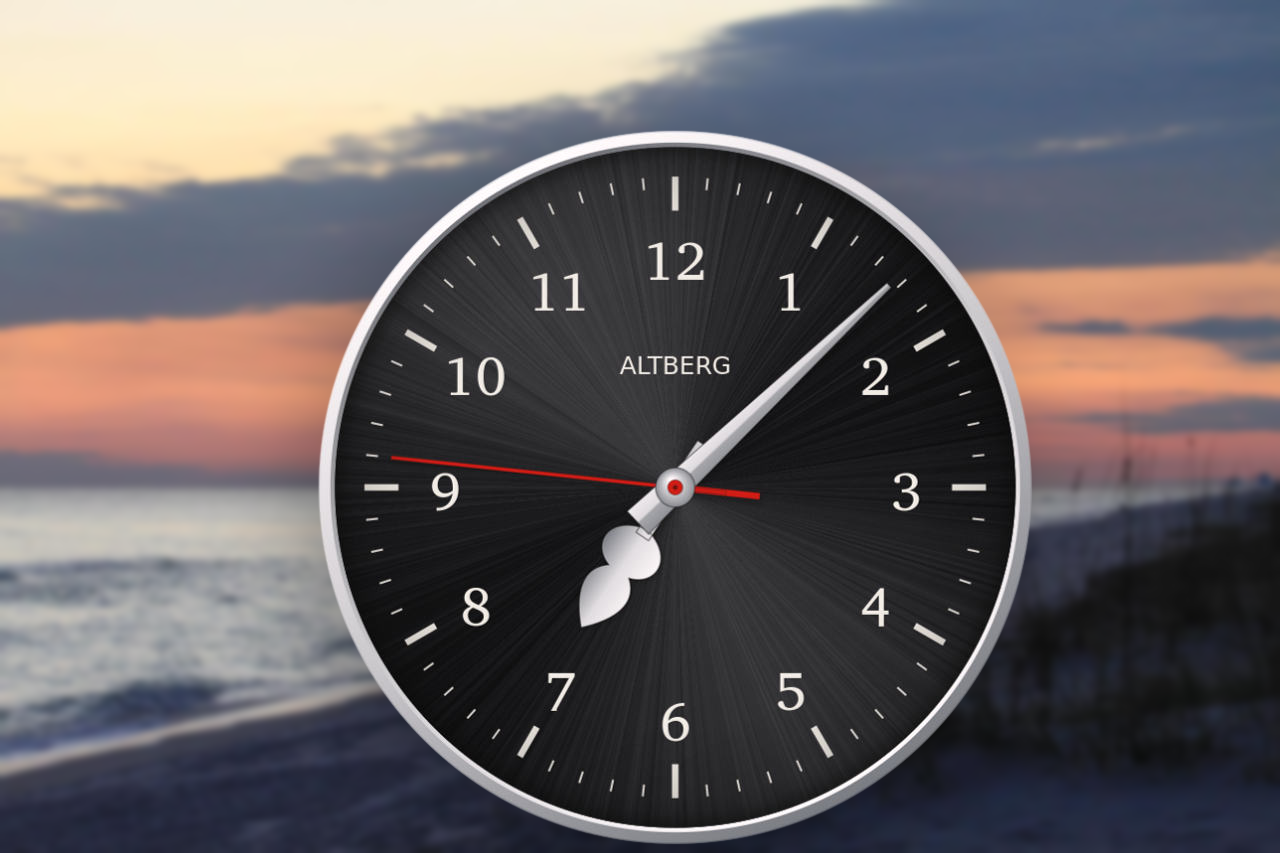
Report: {"hour": 7, "minute": 7, "second": 46}
